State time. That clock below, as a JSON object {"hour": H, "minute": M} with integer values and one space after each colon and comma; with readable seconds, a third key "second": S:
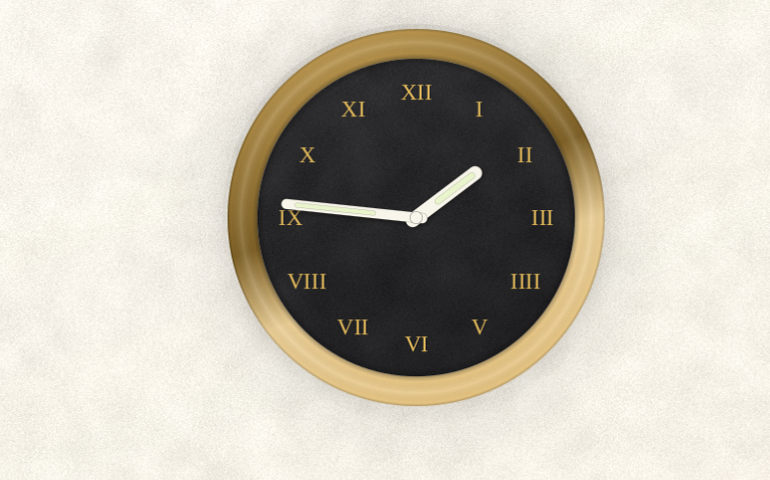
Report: {"hour": 1, "minute": 46}
